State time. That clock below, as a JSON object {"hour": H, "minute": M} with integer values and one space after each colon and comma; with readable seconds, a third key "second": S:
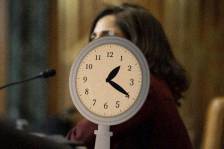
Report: {"hour": 1, "minute": 20}
